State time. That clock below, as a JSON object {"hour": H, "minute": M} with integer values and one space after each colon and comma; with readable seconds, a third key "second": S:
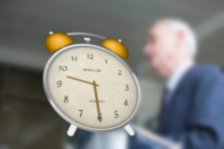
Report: {"hour": 9, "minute": 30}
